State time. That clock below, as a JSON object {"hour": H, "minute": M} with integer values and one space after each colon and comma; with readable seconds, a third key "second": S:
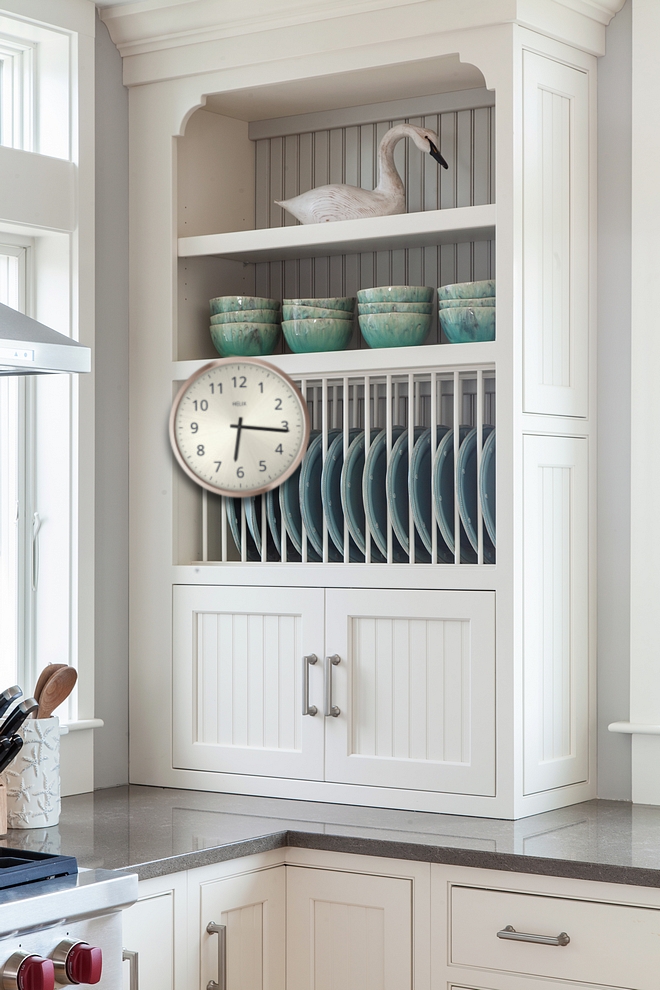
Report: {"hour": 6, "minute": 16}
